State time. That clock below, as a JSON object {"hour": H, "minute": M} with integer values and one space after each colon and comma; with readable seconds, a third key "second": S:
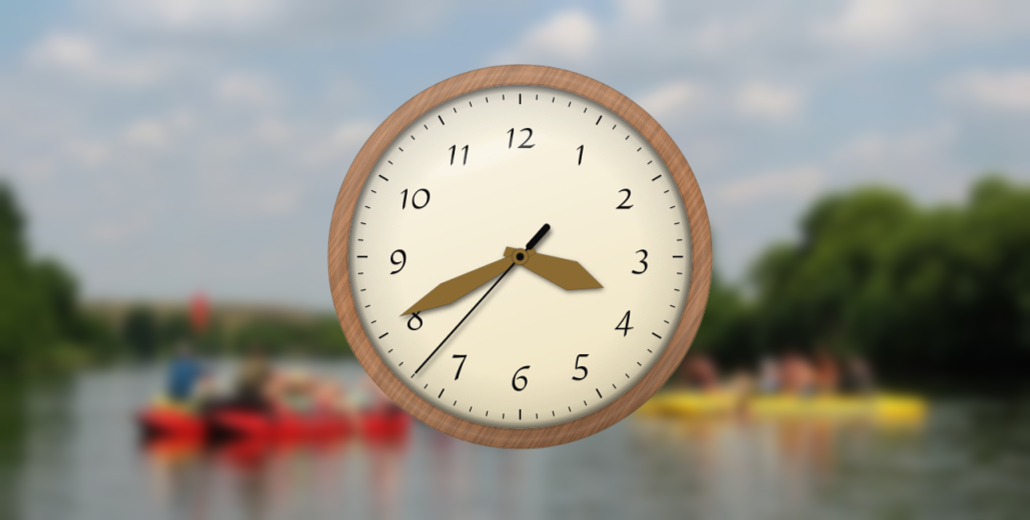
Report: {"hour": 3, "minute": 40, "second": 37}
